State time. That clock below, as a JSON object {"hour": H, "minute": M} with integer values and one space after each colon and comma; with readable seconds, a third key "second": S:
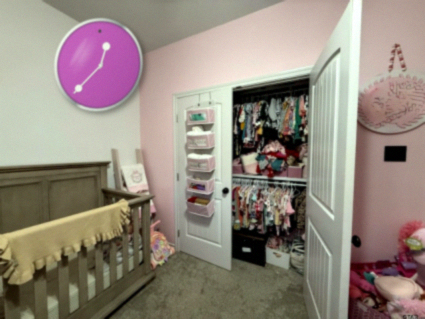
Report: {"hour": 12, "minute": 38}
